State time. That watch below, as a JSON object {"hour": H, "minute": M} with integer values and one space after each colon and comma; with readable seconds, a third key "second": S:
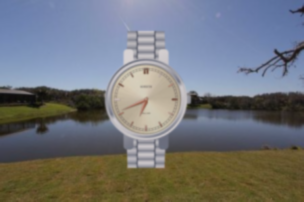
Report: {"hour": 6, "minute": 41}
